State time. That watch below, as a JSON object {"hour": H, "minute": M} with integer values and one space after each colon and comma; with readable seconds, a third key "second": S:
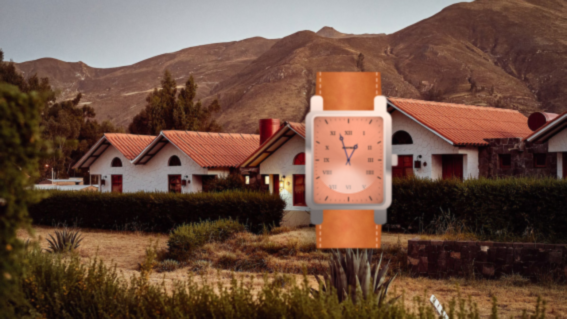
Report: {"hour": 12, "minute": 57}
